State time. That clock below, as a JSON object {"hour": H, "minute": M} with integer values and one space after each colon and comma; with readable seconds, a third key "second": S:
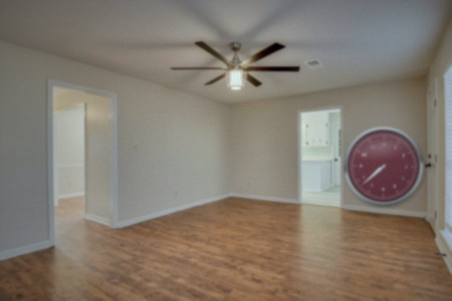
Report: {"hour": 7, "minute": 38}
